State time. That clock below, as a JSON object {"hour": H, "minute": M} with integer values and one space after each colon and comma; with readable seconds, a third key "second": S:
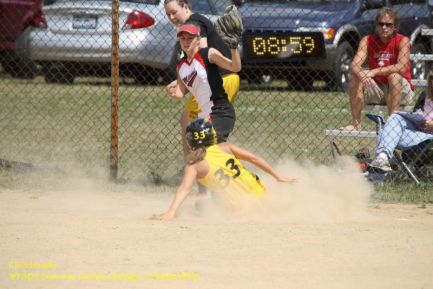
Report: {"hour": 8, "minute": 59}
